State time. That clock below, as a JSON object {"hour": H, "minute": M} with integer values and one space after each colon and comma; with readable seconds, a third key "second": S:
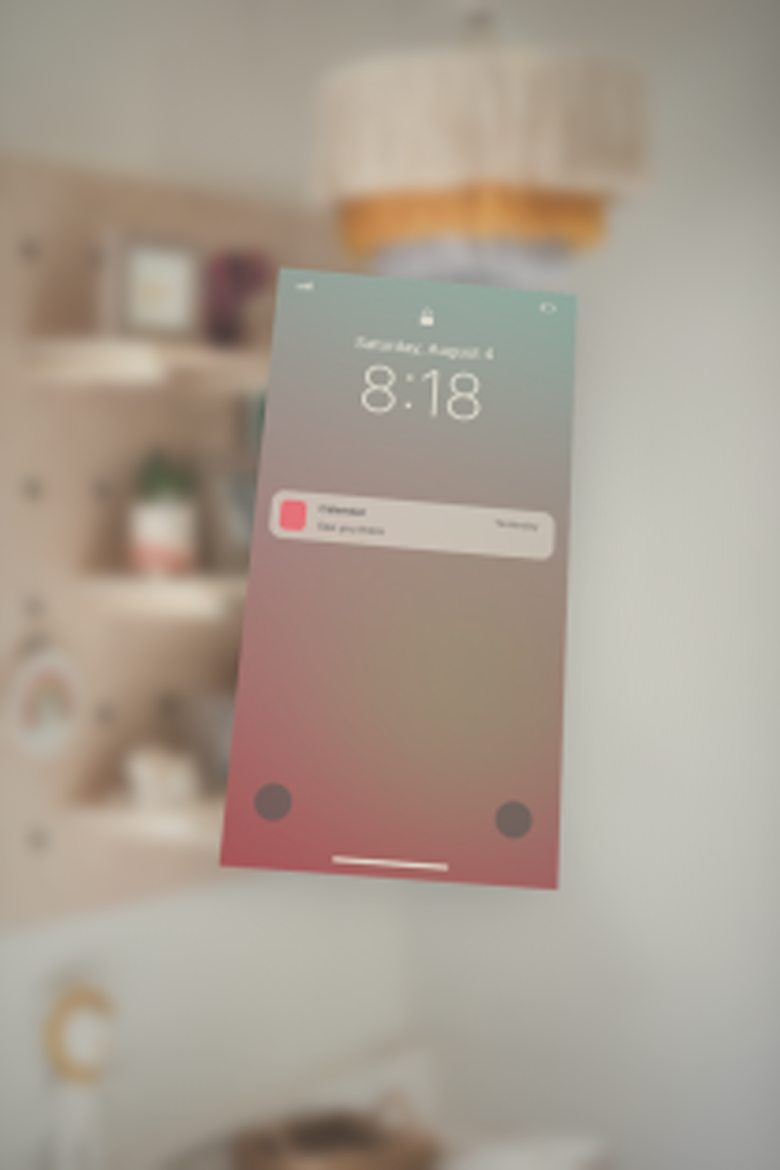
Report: {"hour": 8, "minute": 18}
